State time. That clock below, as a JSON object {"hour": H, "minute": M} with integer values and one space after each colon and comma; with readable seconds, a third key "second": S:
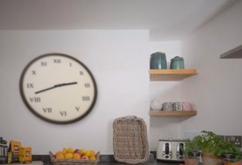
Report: {"hour": 2, "minute": 42}
